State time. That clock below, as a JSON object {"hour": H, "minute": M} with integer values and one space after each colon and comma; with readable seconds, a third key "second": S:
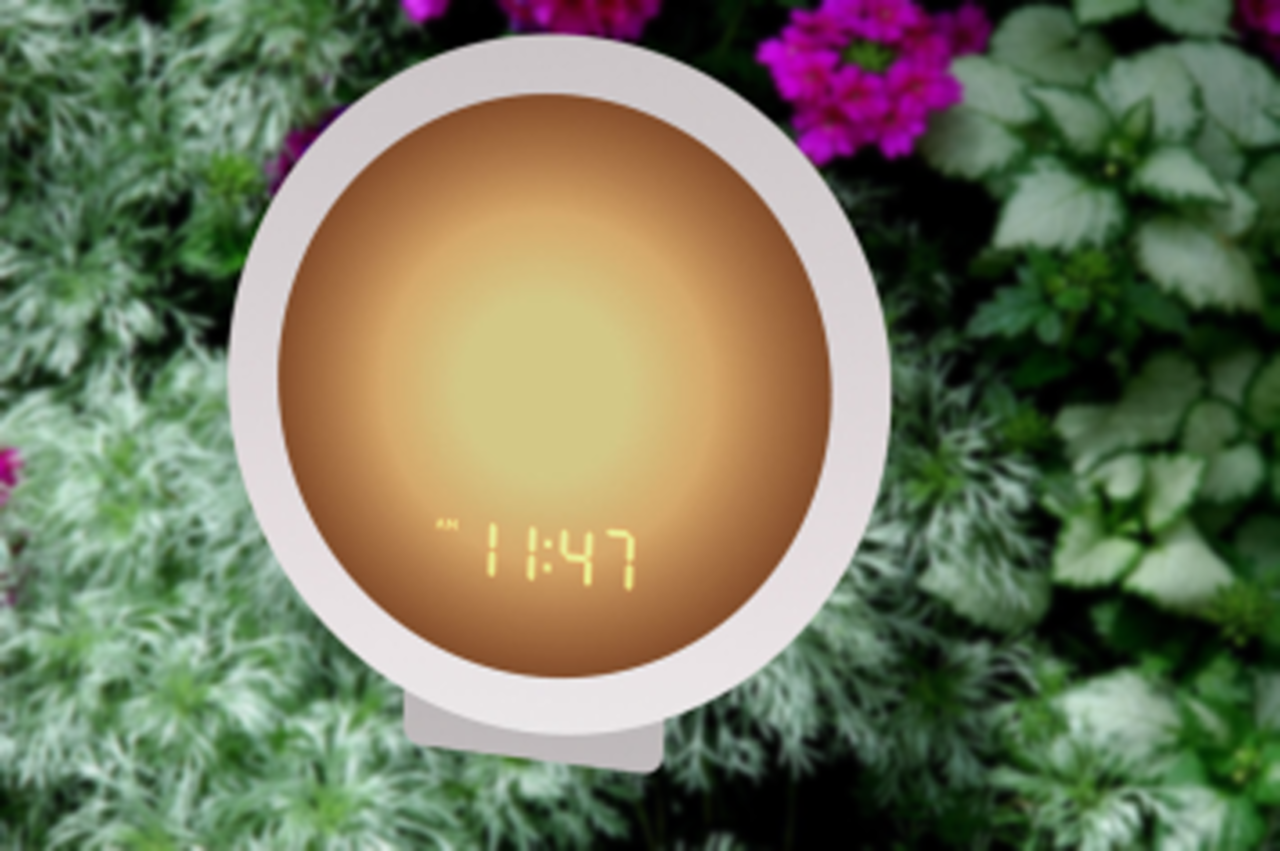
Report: {"hour": 11, "minute": 47}
